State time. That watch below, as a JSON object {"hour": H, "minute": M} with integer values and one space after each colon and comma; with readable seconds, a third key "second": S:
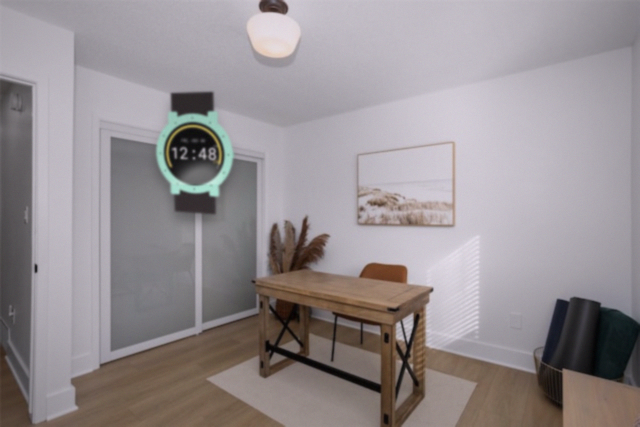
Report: {"hour": 12, "minute": 48}
